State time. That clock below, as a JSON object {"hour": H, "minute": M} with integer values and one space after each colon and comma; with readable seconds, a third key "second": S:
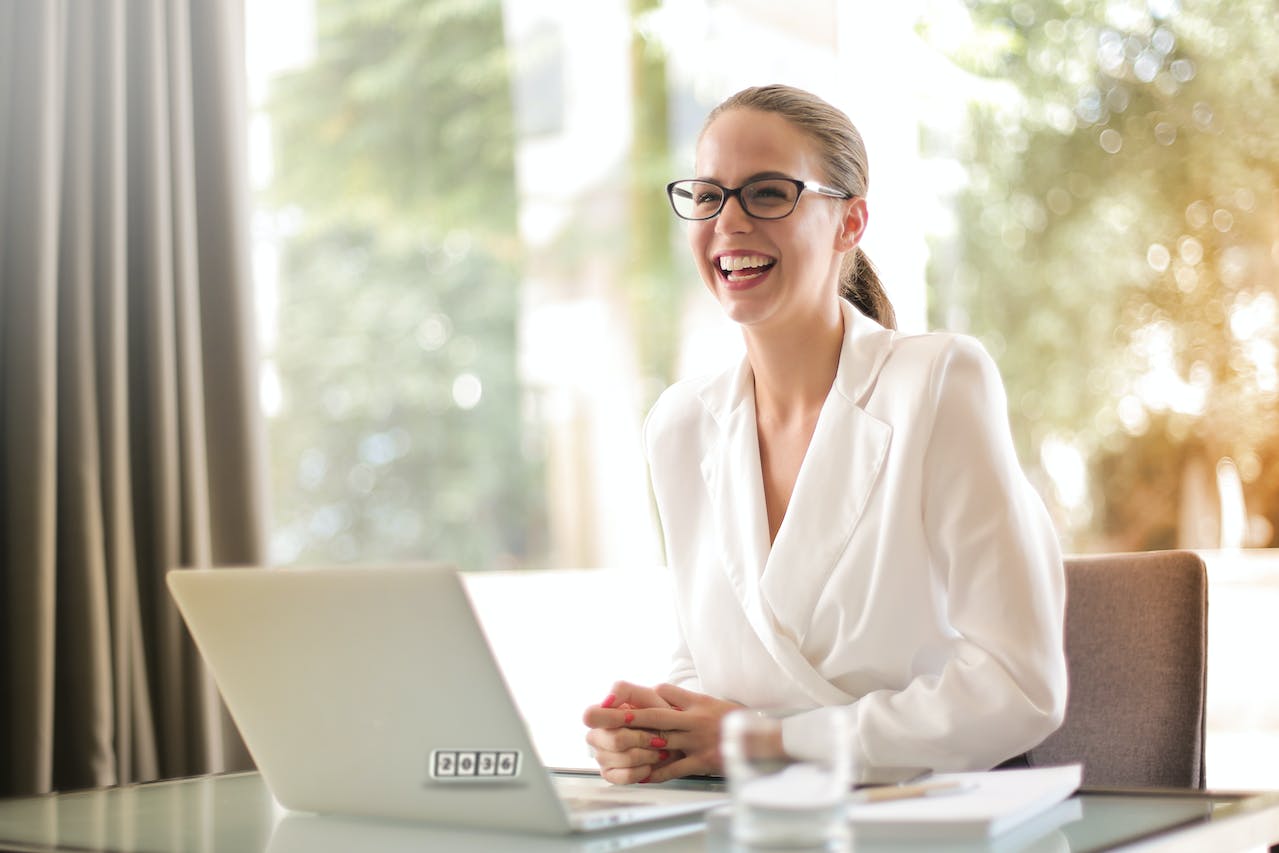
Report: {"hour": 20, "minute": 36}
